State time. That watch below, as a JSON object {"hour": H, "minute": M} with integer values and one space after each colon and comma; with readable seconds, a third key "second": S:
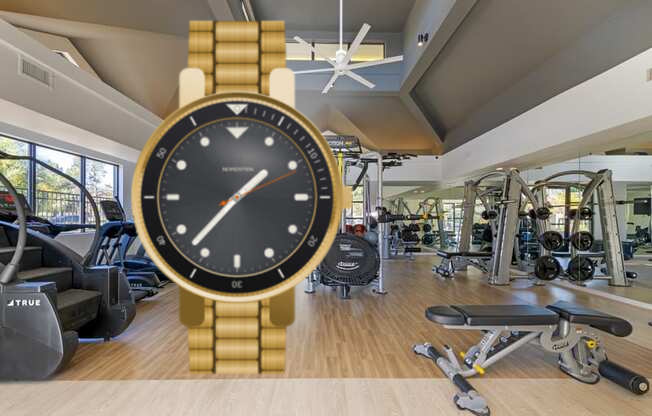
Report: {"hour": 1, "minute": 37, "second": 11}
